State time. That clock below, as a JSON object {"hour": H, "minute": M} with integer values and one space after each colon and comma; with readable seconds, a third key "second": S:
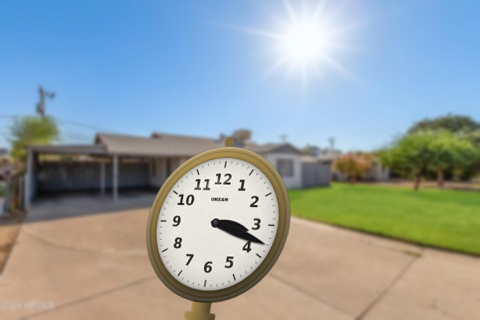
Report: {"hour": 3, "minute": 18}
